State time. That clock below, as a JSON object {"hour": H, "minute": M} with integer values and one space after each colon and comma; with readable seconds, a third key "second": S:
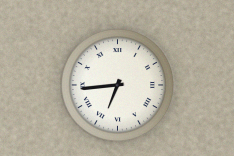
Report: {"hour": 6, "minute": 44}
